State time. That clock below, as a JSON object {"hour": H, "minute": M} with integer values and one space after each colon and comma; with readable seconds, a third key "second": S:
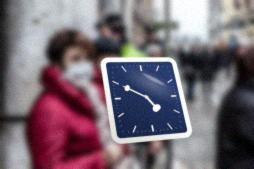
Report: {"hour": 4, "minute": 50}
